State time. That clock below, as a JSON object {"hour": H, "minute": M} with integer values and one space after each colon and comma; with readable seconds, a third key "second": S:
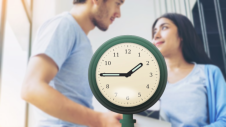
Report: {"hour": 1, "minute": 45}
